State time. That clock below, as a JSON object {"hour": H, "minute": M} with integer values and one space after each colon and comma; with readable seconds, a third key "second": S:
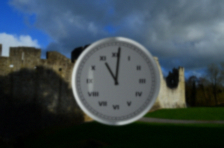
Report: {"hour": 11, "minute": 1}
